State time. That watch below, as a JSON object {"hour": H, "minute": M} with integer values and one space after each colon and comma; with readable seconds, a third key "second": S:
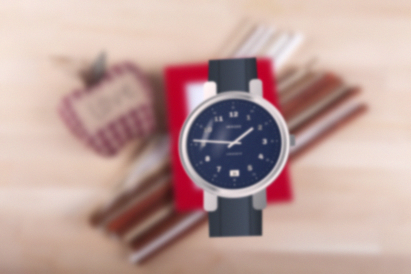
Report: {"hour": 1, "minute": 46}
